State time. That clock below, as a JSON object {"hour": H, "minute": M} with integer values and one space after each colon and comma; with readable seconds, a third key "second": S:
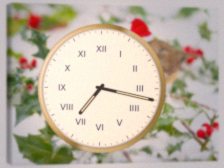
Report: {"hour": 7, "minute": 17}
